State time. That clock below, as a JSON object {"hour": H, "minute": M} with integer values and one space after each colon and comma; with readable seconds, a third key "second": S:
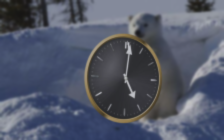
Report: {"hour": 5, "minute": 1}
